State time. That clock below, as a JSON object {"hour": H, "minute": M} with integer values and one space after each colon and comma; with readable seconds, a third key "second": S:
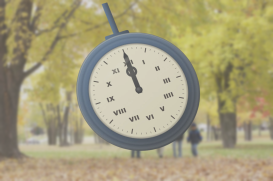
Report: {"hour": 12, "minute": 0}
